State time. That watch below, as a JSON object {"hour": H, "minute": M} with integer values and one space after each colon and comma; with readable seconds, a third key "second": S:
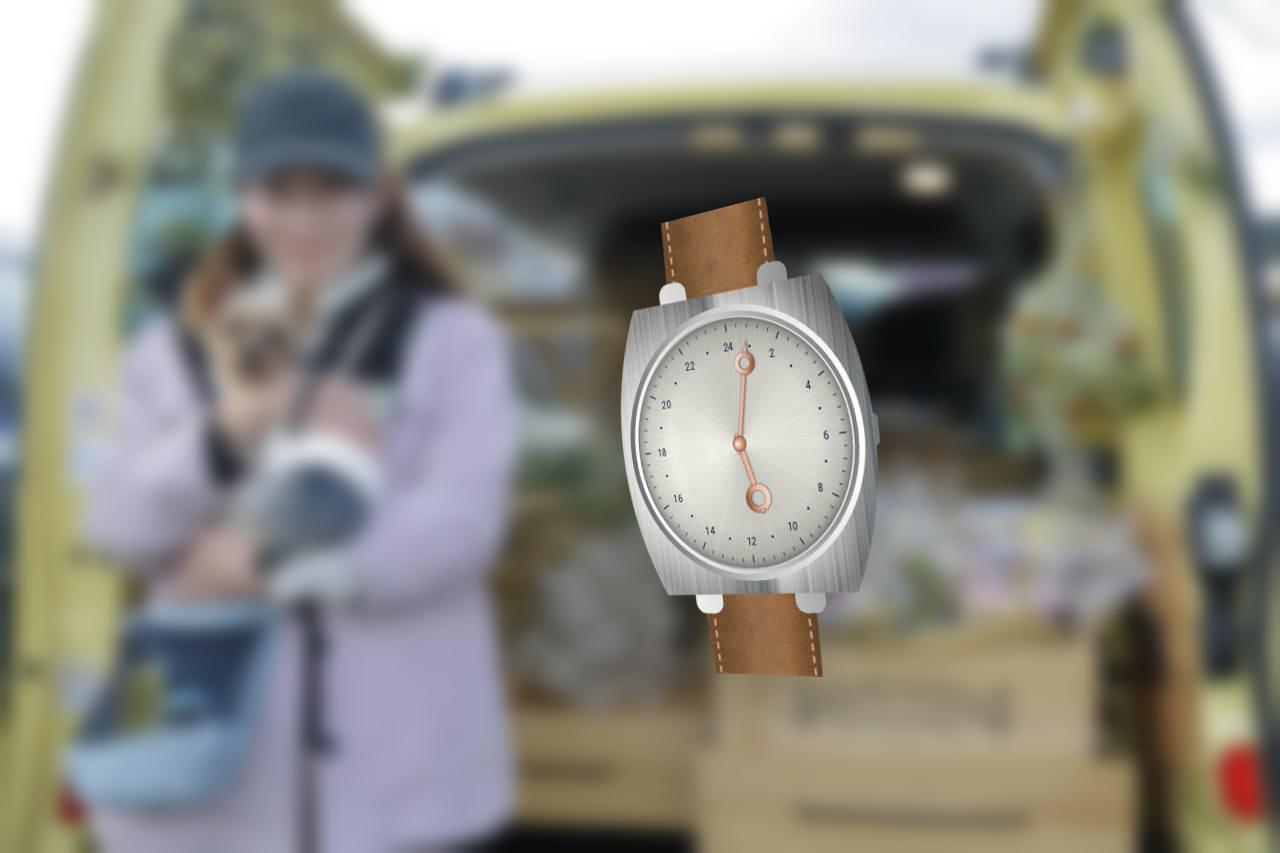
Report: {"hour": 11, "minute": 2}
